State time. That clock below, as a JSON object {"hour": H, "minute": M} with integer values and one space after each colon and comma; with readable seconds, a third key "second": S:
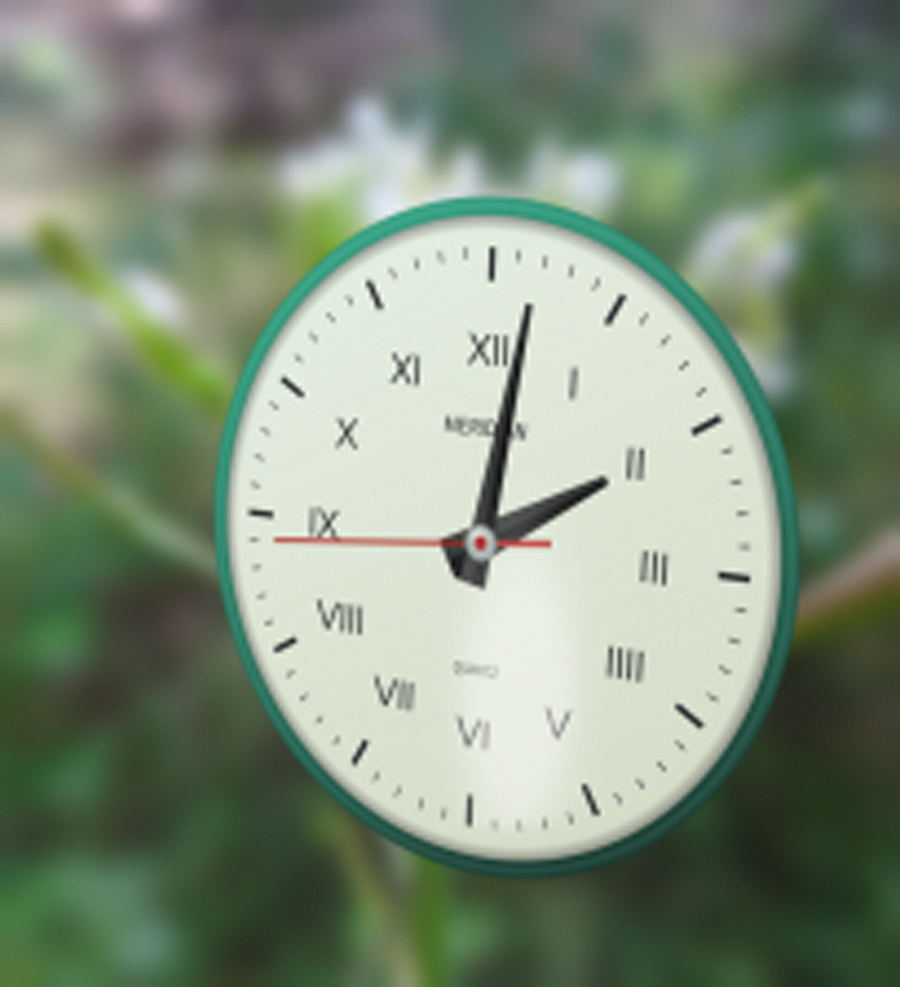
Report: {"hour": 2, "minute": 1, "second": 44}
